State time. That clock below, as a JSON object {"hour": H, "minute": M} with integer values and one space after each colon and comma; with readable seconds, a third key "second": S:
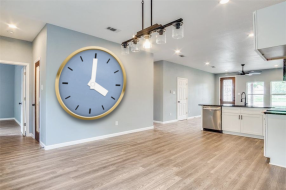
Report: {"hour": 4, "minute": 0}
